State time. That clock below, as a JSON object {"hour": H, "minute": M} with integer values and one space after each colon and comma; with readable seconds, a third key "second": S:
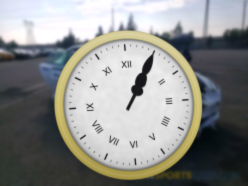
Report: {"hour": 1, "minute": 5}
